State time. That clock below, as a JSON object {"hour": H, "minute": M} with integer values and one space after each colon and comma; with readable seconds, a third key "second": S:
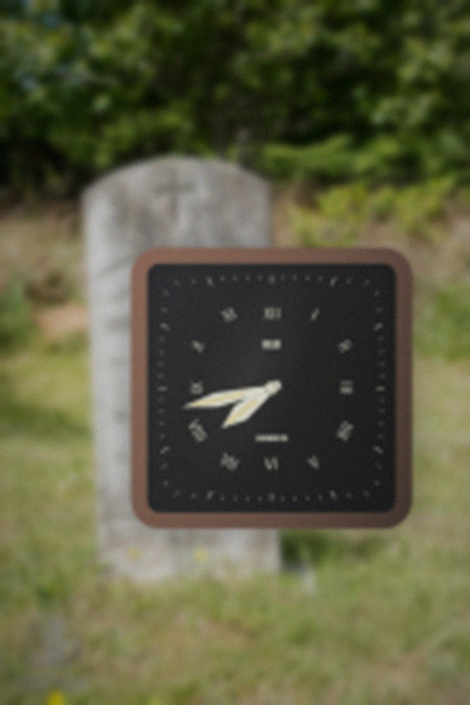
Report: {"hour": 7, "minute": 43}
